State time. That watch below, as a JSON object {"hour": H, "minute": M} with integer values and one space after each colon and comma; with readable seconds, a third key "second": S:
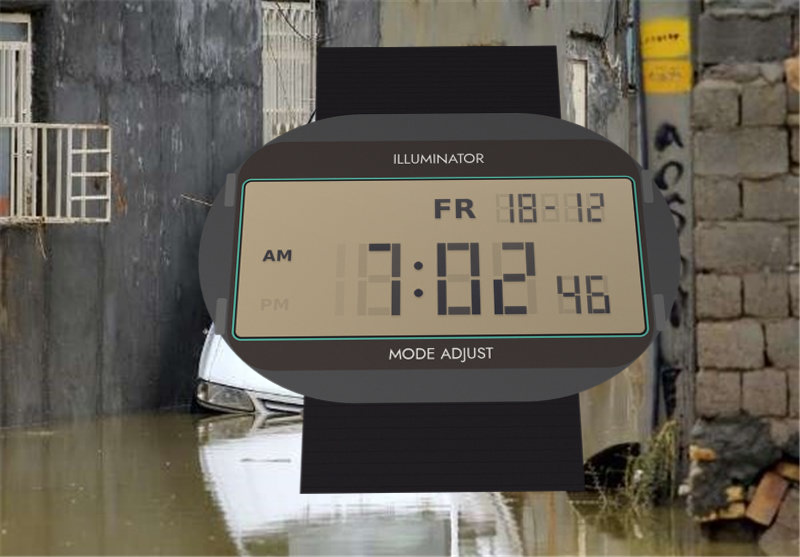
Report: {"hour": 7, "minute": 2, "second": 46}
